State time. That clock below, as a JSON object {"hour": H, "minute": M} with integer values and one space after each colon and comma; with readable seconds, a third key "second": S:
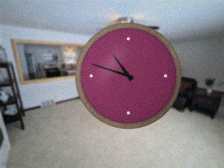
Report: {"hour": 10, "minute": 48}
